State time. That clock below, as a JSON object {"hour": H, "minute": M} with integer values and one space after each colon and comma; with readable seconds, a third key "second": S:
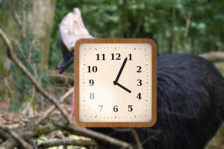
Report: {"hour": 4, "minute": 4}
